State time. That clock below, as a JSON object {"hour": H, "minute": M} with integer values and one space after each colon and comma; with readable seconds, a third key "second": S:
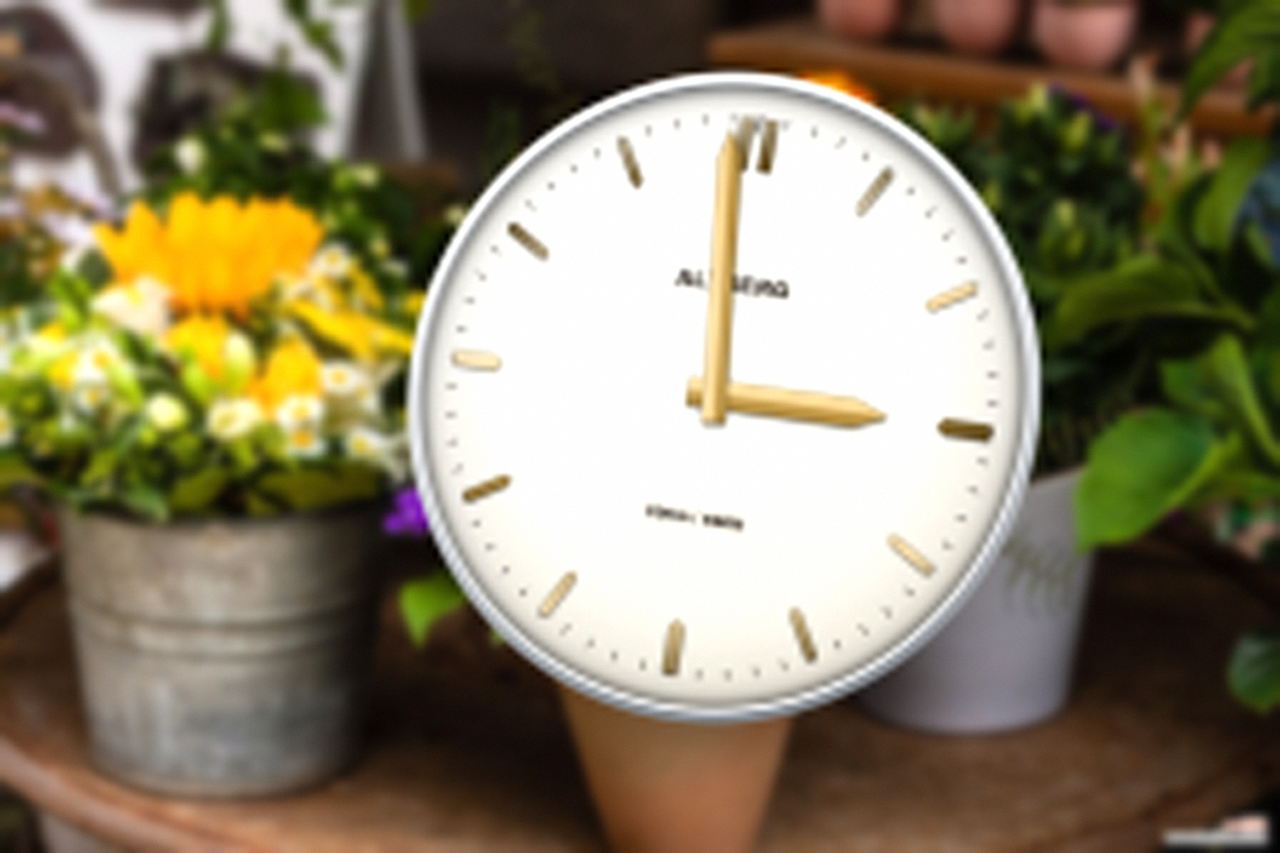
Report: {"hour": 2, "minute": 59}
